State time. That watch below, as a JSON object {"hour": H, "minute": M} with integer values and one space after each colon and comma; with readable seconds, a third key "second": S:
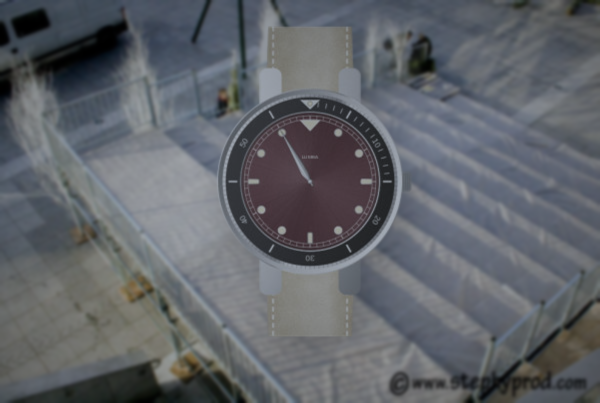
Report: {"hour": 10, "minute": 55}
